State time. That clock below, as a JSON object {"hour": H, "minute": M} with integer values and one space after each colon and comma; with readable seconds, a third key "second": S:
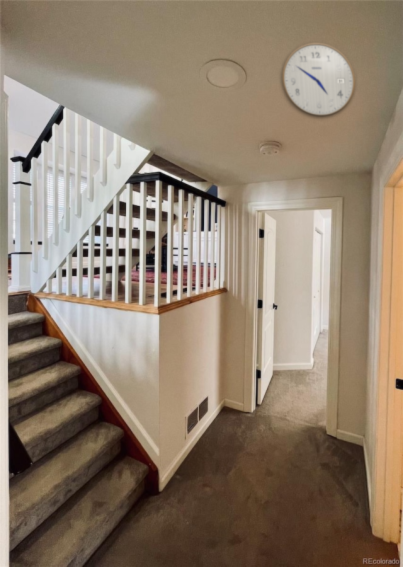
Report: {"hour": 4, "minute": 51}
